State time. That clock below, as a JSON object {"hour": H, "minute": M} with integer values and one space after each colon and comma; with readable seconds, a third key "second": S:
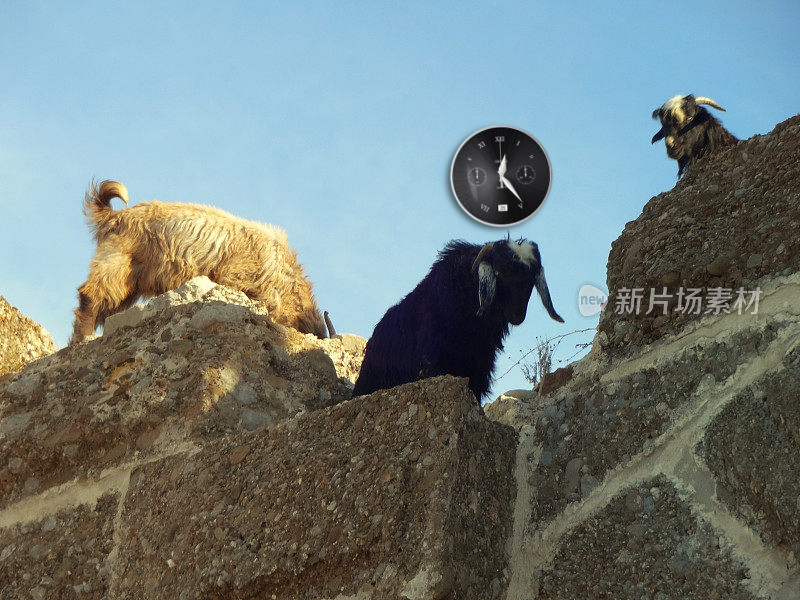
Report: {"hour": 12, "minute": 24}
